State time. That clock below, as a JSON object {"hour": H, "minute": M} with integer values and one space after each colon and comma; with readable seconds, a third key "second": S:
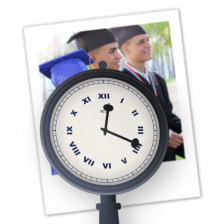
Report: {"hour": 12, "minute": 19}
